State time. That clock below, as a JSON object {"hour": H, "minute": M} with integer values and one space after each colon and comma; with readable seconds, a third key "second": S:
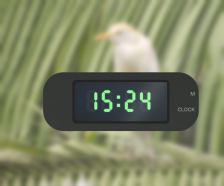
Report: {"hour": 15, "minute": 24}
